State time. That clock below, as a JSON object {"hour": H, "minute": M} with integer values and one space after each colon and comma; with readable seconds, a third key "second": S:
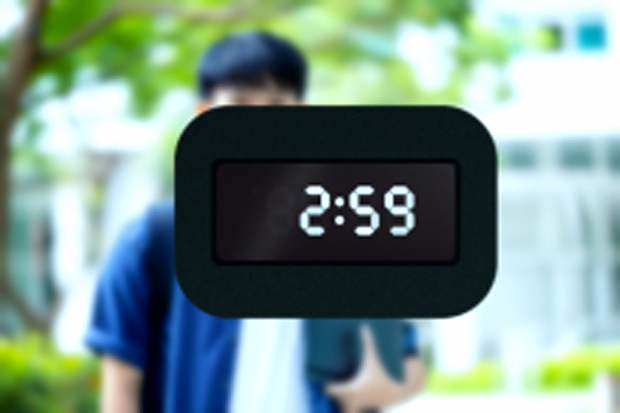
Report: {"hour": 2, "minute": 59}
